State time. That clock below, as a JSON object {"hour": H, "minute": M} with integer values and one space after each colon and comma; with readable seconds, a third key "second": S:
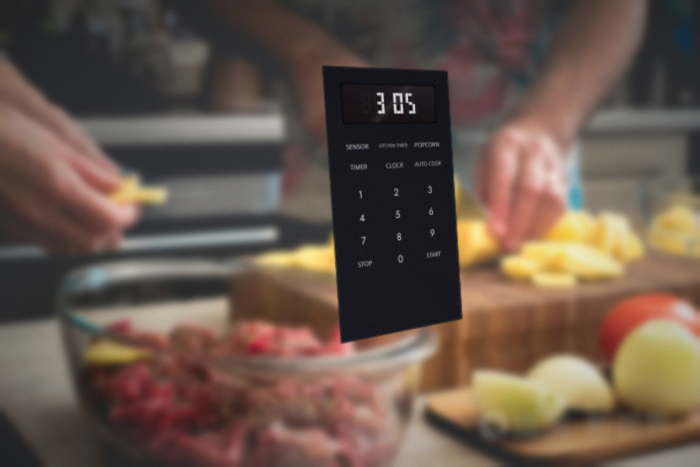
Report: {"hour": 3, "minute": 5}
